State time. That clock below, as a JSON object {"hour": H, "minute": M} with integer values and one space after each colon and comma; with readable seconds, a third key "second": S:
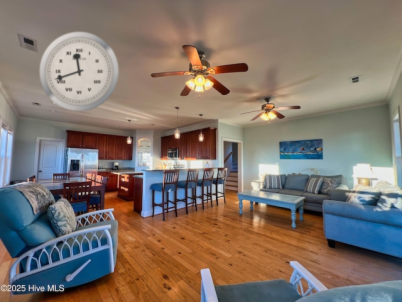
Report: {"hour": 11, "minute": 42}
